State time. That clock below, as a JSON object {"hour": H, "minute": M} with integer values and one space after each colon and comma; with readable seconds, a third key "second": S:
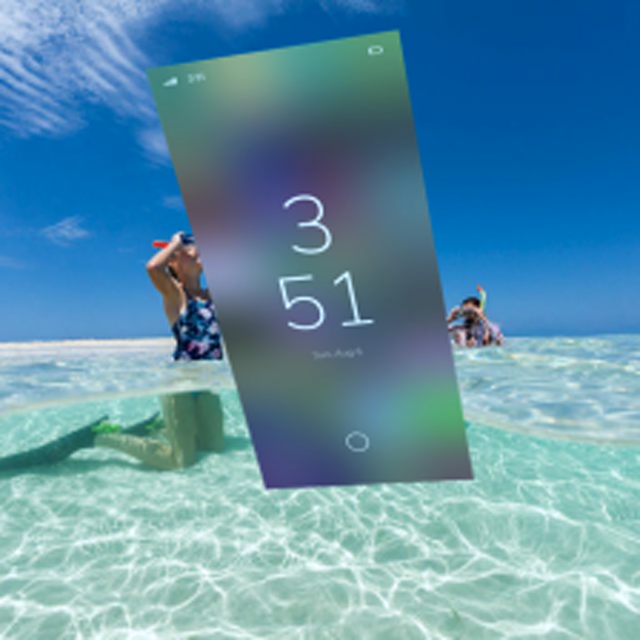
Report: {"hour": 3, "minute": 51}
